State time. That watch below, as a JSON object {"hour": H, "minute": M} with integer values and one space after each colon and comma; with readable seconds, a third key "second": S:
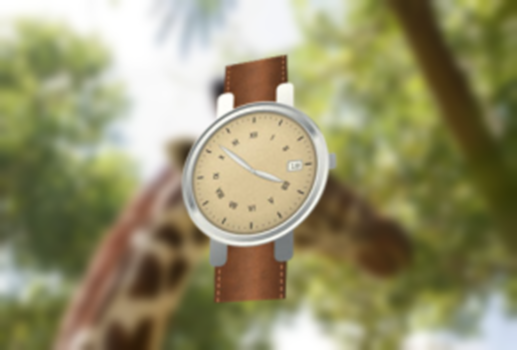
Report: {"hour": 3, "minute": 52}
